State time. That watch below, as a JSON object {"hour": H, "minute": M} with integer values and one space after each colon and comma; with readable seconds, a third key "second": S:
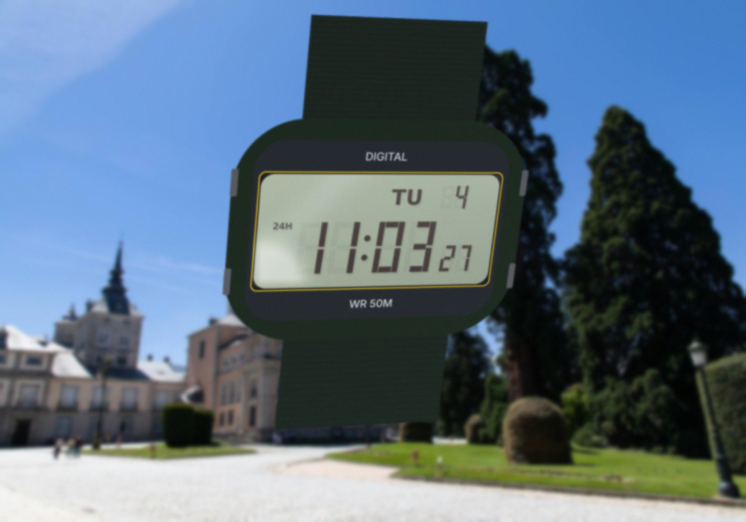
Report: {"hour": 11, "minute": 3, "second": 27}
